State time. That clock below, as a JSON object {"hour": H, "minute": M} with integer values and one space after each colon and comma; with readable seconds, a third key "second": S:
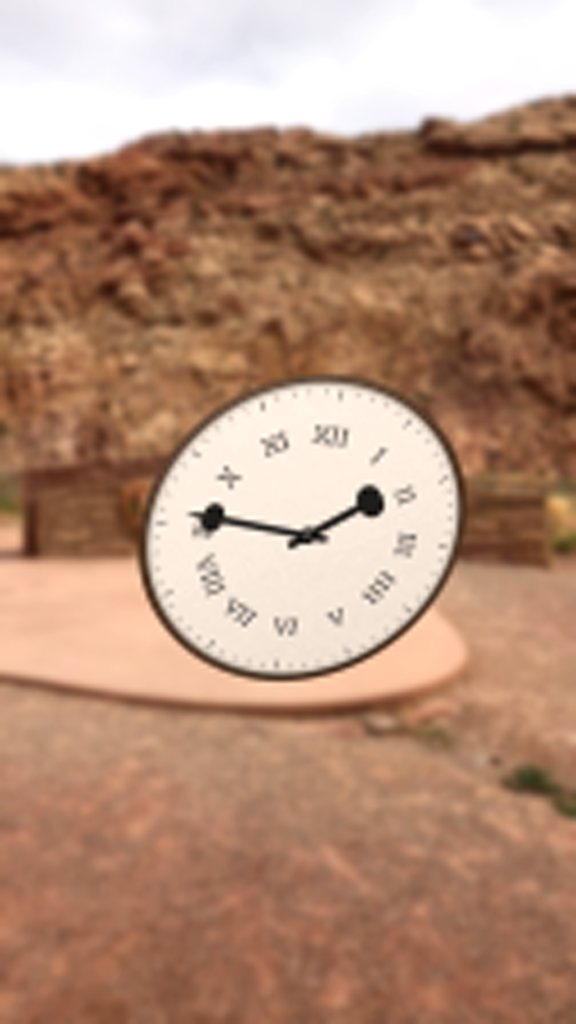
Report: {"hour": 1, "minute": 46}
